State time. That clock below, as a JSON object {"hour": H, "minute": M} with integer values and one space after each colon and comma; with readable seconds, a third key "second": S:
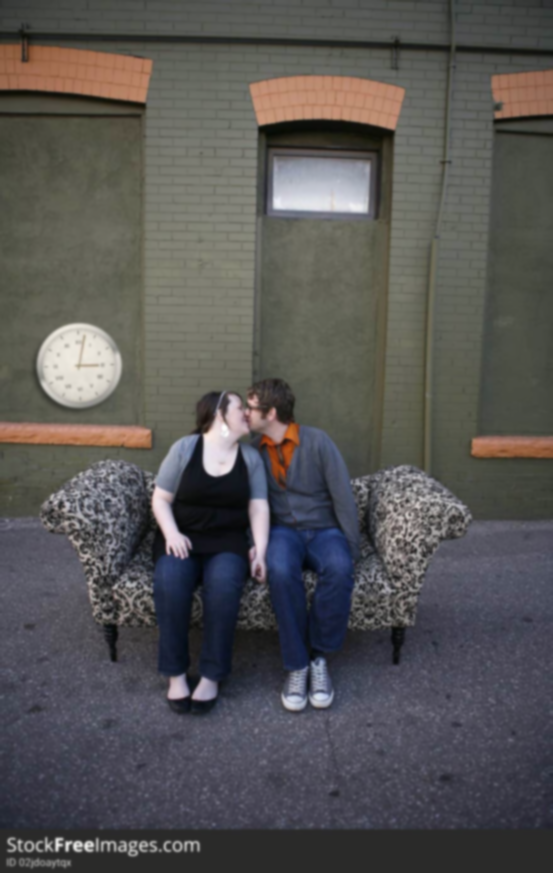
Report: {"hour": 3, "minute": 2}
